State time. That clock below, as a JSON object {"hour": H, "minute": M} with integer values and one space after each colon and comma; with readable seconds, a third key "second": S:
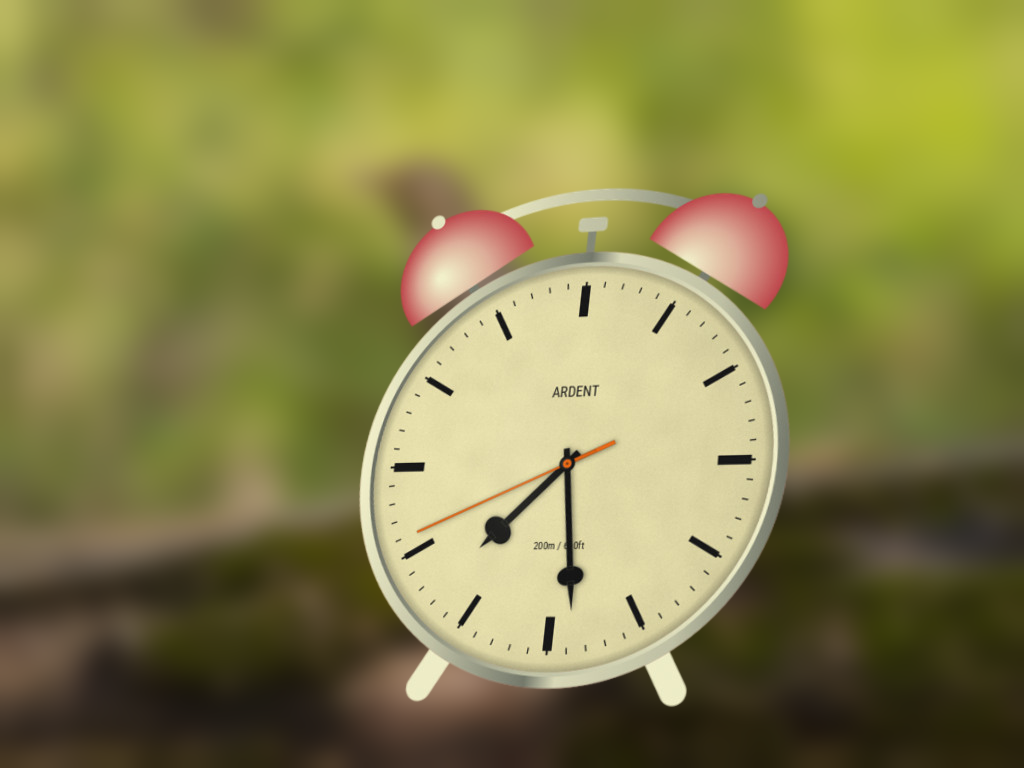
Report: {"hour": 7, "minute": 28, "second": 41}
